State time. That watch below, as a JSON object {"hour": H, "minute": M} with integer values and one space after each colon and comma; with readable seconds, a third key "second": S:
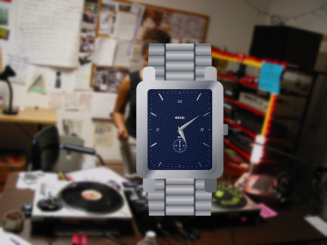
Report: {"hour": 5, "minute": 9}
